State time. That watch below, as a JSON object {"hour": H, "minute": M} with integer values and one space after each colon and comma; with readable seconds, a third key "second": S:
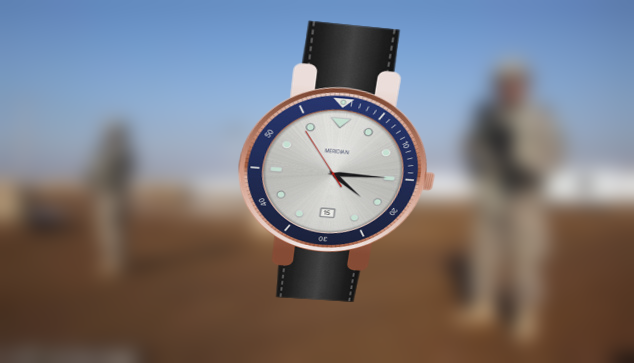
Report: {"hour": 4, "minute": 14, "second": 54}
